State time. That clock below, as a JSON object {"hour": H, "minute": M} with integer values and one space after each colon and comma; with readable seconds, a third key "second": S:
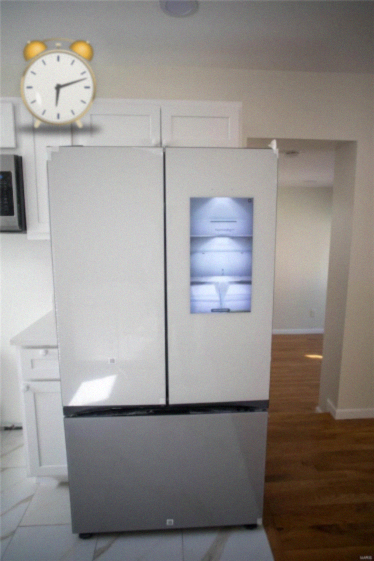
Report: {"hour": 6, "minute": 12}
